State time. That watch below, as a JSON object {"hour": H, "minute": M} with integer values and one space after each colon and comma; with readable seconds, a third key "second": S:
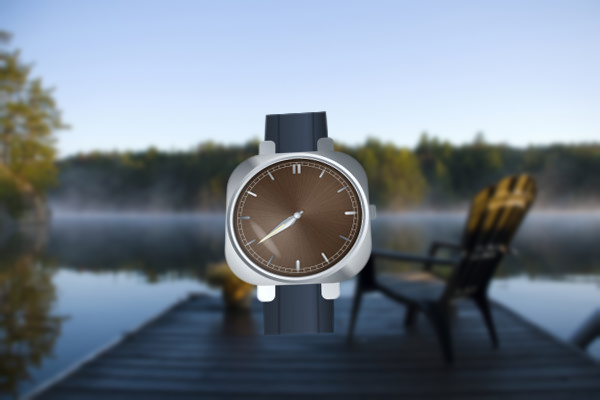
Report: {"hour": 7, "minute": 39}
